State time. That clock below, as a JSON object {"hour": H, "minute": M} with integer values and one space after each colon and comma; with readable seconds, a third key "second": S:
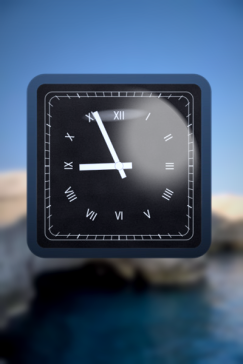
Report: {"hour": 8, "minute": 56}
